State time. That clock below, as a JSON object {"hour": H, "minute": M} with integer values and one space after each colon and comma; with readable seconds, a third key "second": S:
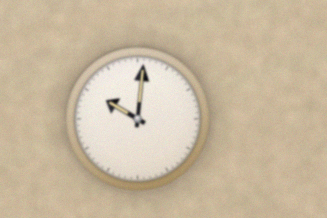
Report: {"hour": 10, "minute": 1}
